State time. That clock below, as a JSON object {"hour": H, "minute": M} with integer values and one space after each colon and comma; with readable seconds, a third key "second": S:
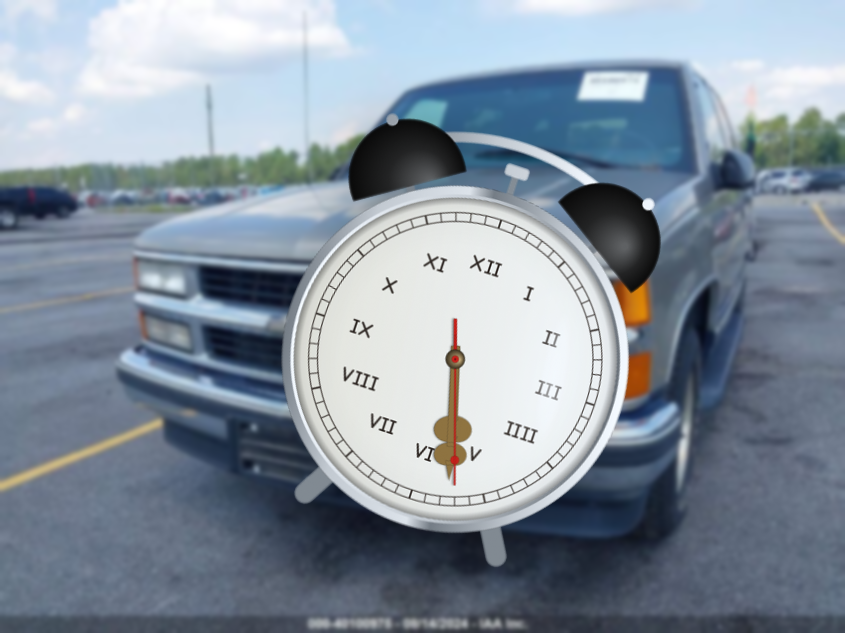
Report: {"hour": 5, "minute": 27, "second": 27}
